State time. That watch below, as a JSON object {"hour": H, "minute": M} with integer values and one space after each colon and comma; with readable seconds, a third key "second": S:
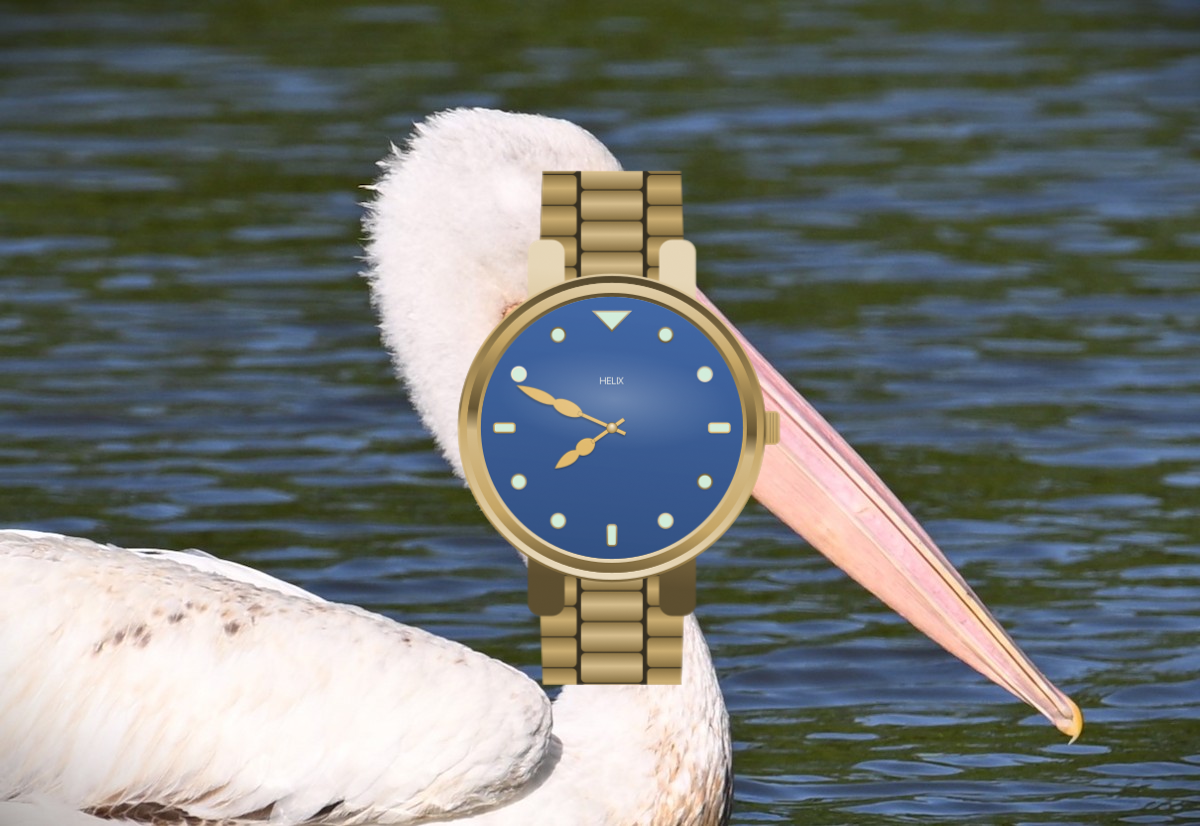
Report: {"hour": 7, "minute": 49}
